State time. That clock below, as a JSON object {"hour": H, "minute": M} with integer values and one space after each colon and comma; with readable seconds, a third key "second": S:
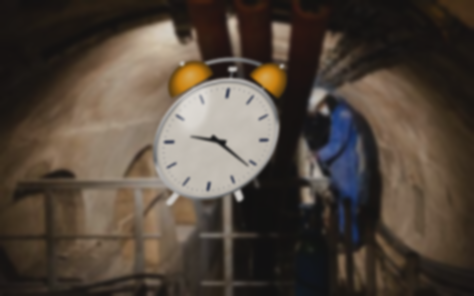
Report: {"hour": 9, "minute": 21}
